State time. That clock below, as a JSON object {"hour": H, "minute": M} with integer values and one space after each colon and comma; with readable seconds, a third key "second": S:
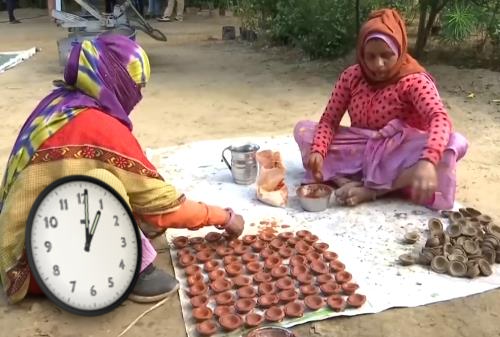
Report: {"hour": 1, "minute": 1}
